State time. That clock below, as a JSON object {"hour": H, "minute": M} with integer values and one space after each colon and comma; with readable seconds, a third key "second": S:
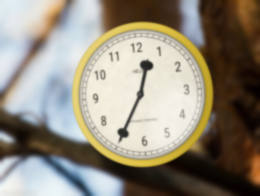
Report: {"hour": 12, "minute": 35}
